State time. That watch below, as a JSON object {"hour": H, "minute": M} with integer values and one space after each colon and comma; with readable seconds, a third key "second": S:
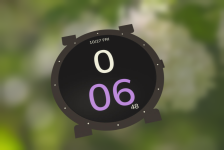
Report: {"hour": 0, "minute": 6}
